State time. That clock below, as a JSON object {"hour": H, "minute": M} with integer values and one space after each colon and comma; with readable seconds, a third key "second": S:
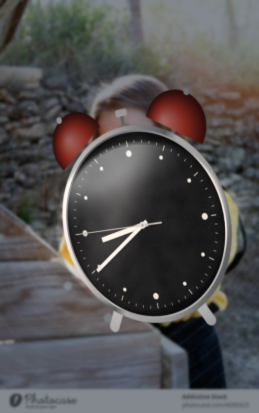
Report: {"hour": 8, "minute": 39, "second": 45}
